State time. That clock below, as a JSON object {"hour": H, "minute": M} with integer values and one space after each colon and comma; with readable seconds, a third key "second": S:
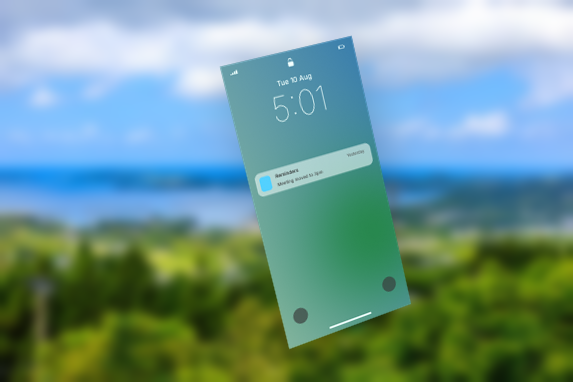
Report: {"hour": 5, "minute": 1}
